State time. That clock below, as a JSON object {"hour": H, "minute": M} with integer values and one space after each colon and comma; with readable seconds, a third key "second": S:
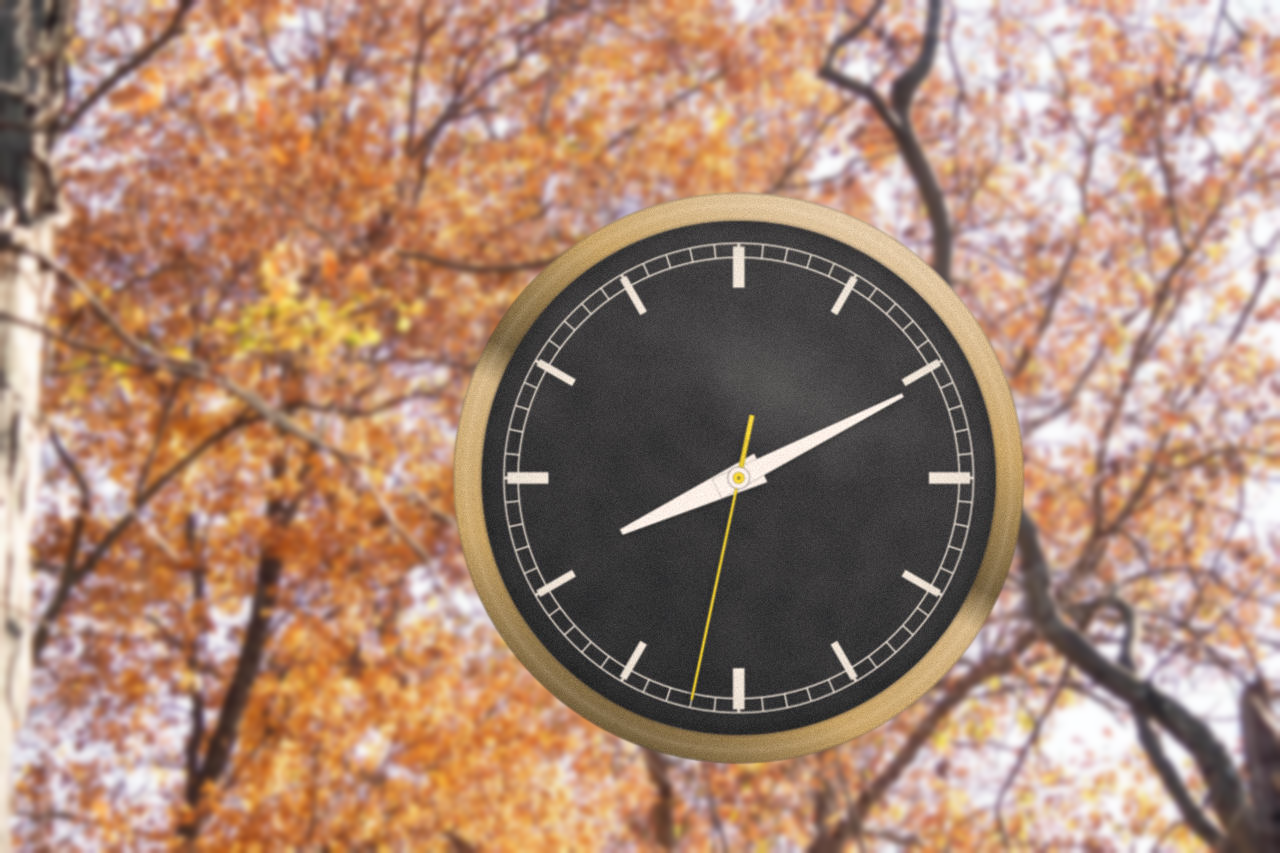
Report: {"hour": 8, "minute": 10, "second": 32}
